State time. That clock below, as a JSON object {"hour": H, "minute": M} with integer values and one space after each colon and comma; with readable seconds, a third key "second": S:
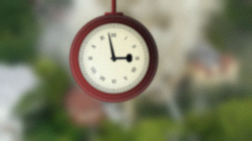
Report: {"hour": 2, "minute": 58}
